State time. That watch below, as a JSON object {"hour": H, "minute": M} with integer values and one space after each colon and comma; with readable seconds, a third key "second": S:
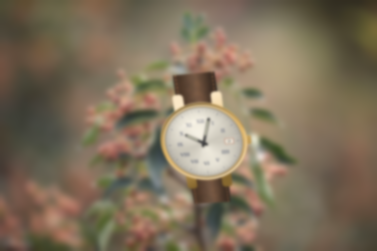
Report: {"hour": 10, "minute": 3}
